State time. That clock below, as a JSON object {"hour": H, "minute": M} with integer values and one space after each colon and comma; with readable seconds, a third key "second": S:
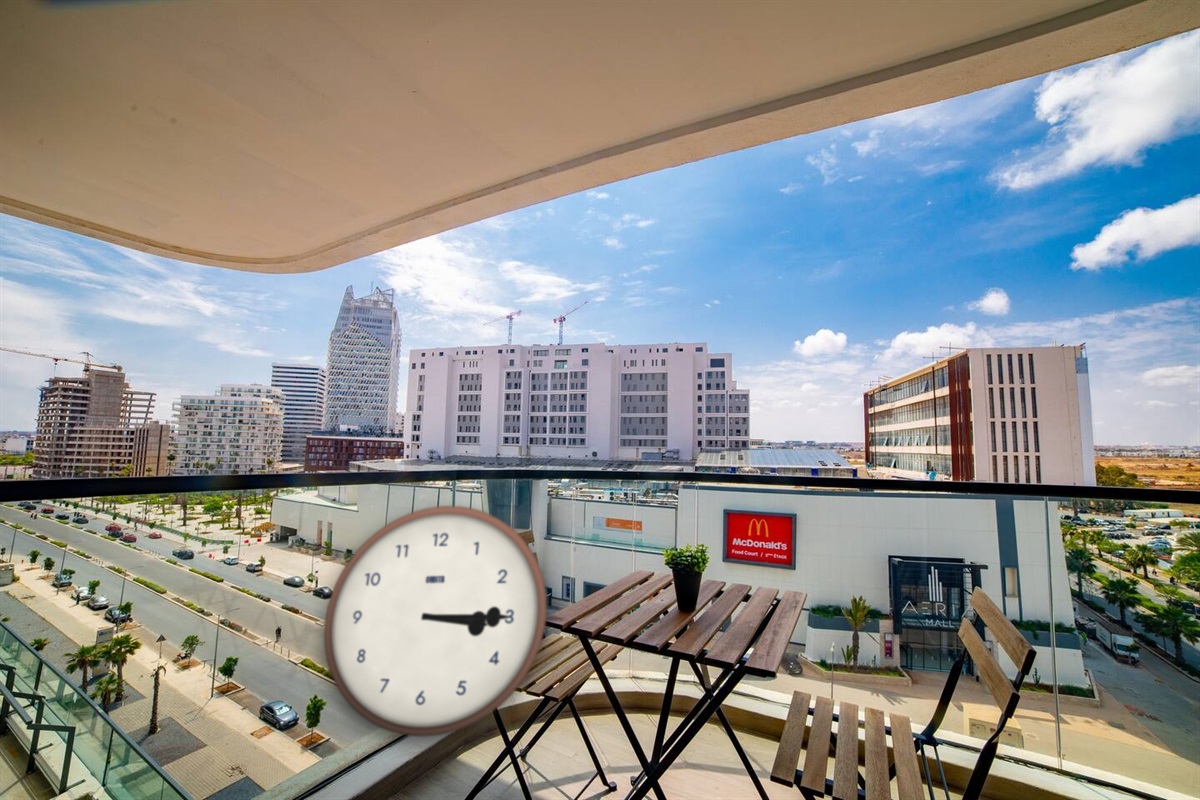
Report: {"hour": 3, "minute": 15}
